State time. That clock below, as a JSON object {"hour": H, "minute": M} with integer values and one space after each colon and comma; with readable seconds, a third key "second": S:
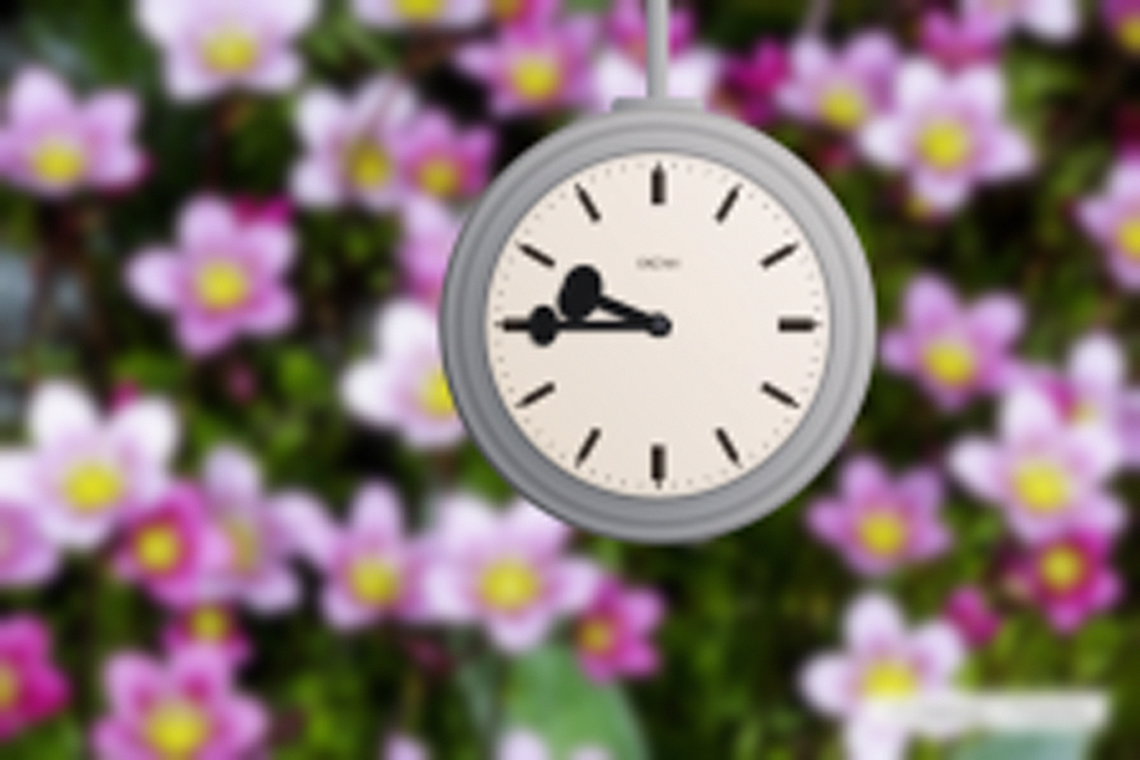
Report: {"hour": 9, "minute": 45}
